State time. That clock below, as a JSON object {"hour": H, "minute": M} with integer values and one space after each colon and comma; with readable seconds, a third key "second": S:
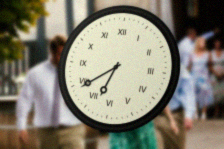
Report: {"hour": 6, "minute": 39}
